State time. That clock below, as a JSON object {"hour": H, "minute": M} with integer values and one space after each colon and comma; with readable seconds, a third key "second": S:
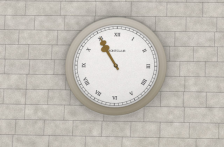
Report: {"hour": 10, "minute": 55}
